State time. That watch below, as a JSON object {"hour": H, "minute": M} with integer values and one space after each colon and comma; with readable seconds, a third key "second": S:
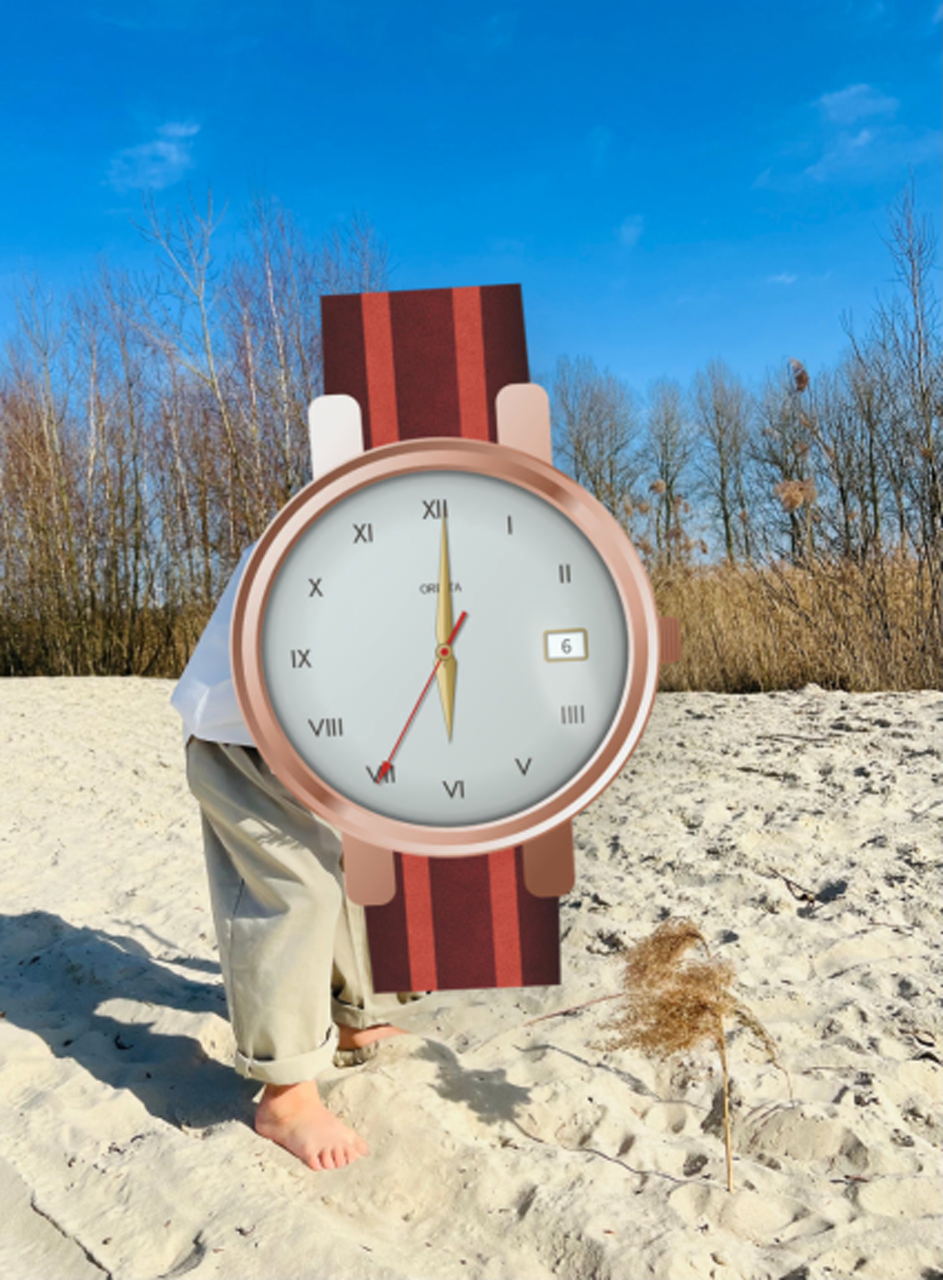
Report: {"hour": 6, "minute": 0, "second": 35}
